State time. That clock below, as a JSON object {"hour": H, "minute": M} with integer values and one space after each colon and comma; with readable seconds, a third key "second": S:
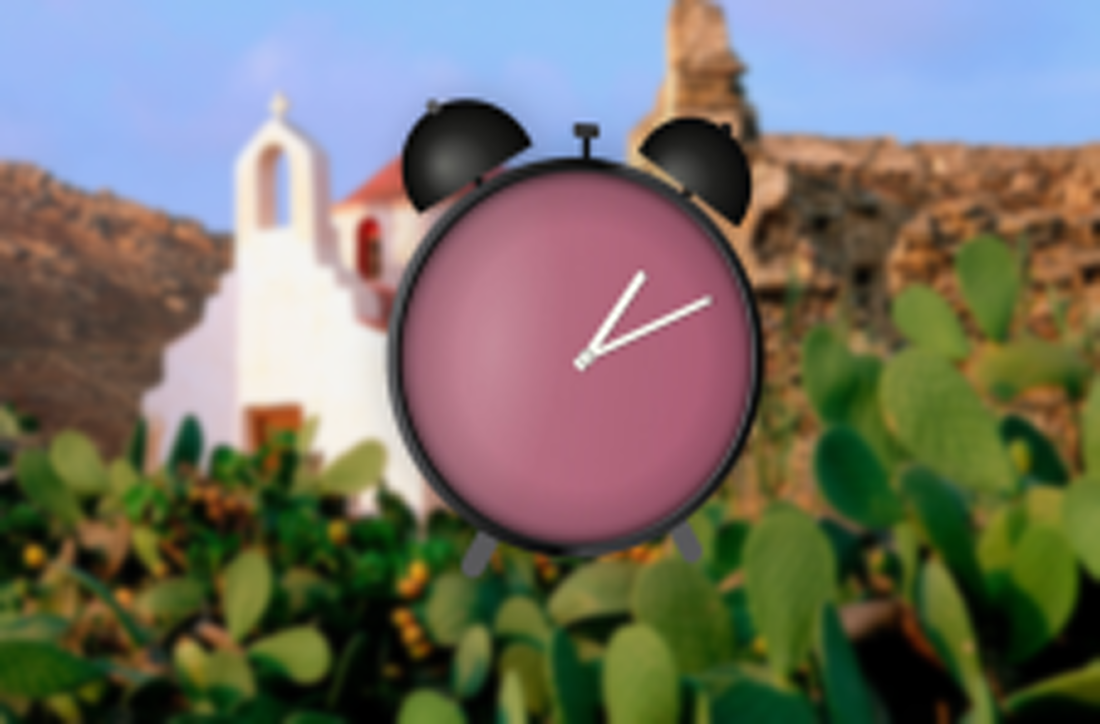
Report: {"hour": 1, "minute": 11}
